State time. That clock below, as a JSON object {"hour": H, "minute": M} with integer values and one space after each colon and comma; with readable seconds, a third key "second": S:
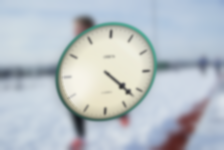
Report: {"hour": 4, "minute": 22}
